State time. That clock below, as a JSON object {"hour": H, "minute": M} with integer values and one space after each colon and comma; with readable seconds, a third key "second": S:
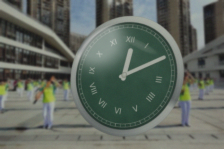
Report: {"hour": 12, "minute": 10}
